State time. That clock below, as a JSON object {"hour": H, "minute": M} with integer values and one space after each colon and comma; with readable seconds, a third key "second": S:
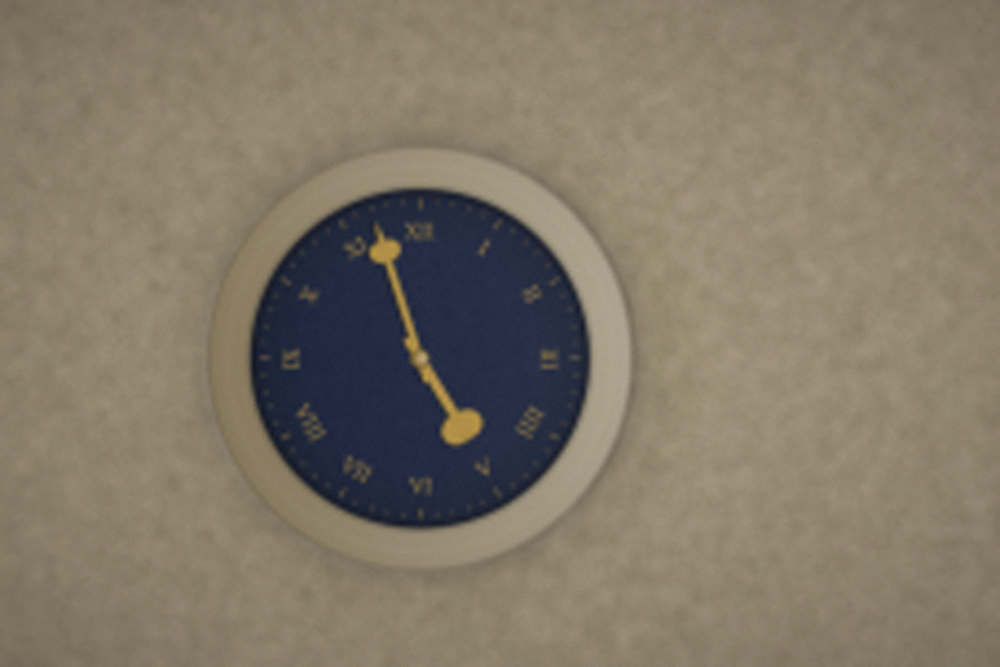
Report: {"hour": 4, "minute": 57}
